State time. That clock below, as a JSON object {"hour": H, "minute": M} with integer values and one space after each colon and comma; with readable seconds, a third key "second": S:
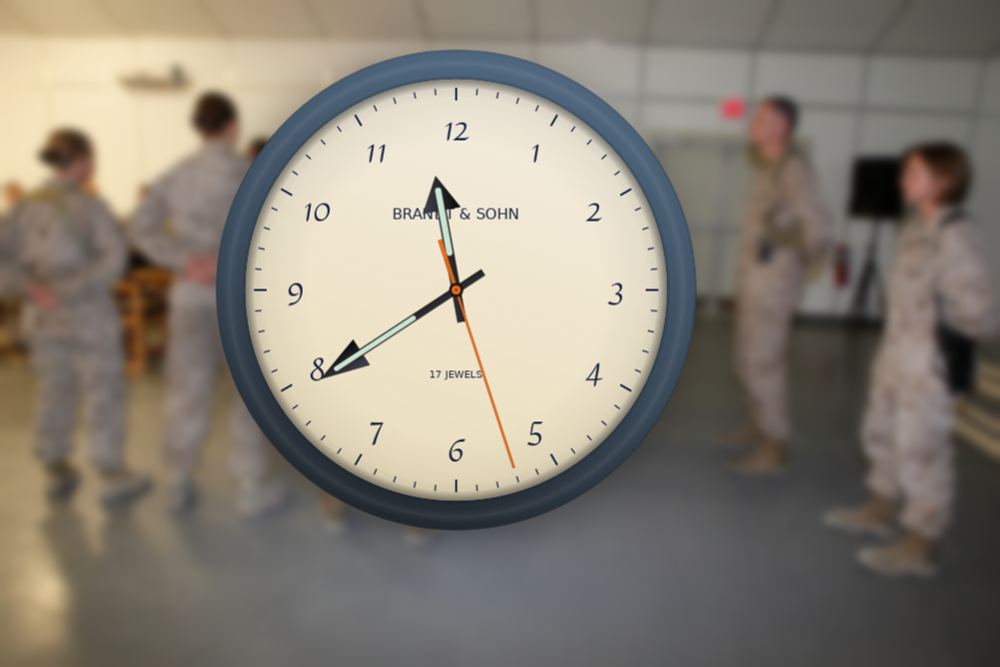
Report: {"hour": 11, "minute": 39, "second": 27}
